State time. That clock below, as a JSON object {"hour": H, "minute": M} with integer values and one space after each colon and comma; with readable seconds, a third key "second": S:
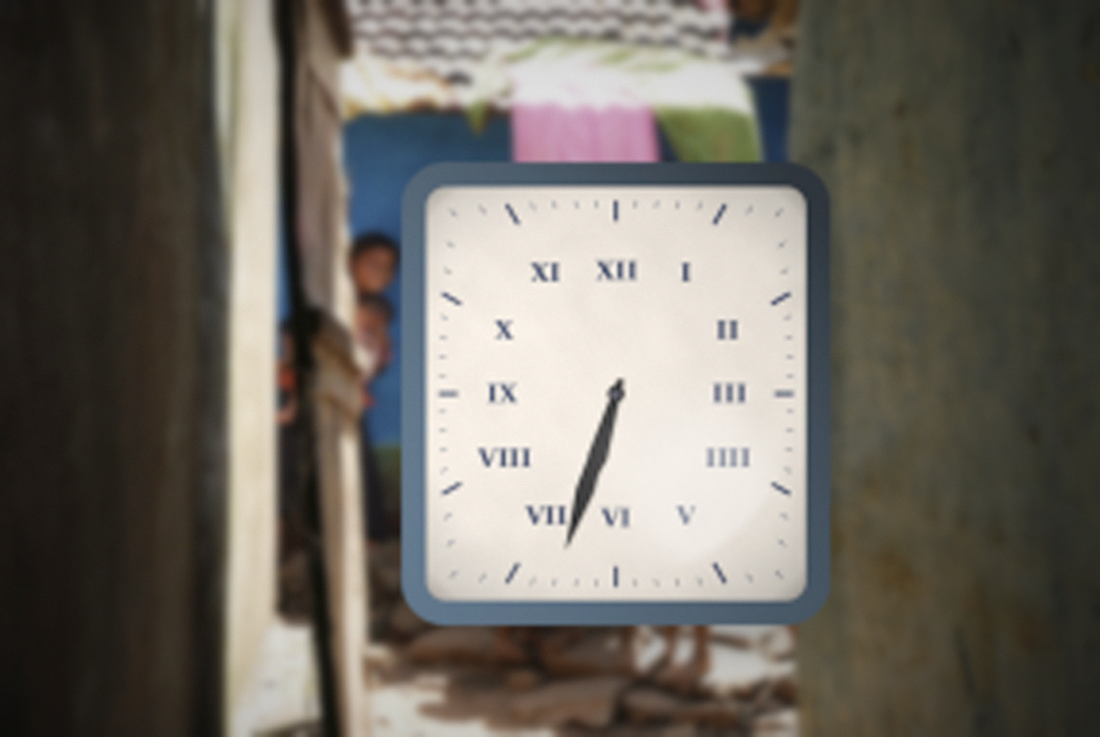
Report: {"hour": 6, "minute": 33}
